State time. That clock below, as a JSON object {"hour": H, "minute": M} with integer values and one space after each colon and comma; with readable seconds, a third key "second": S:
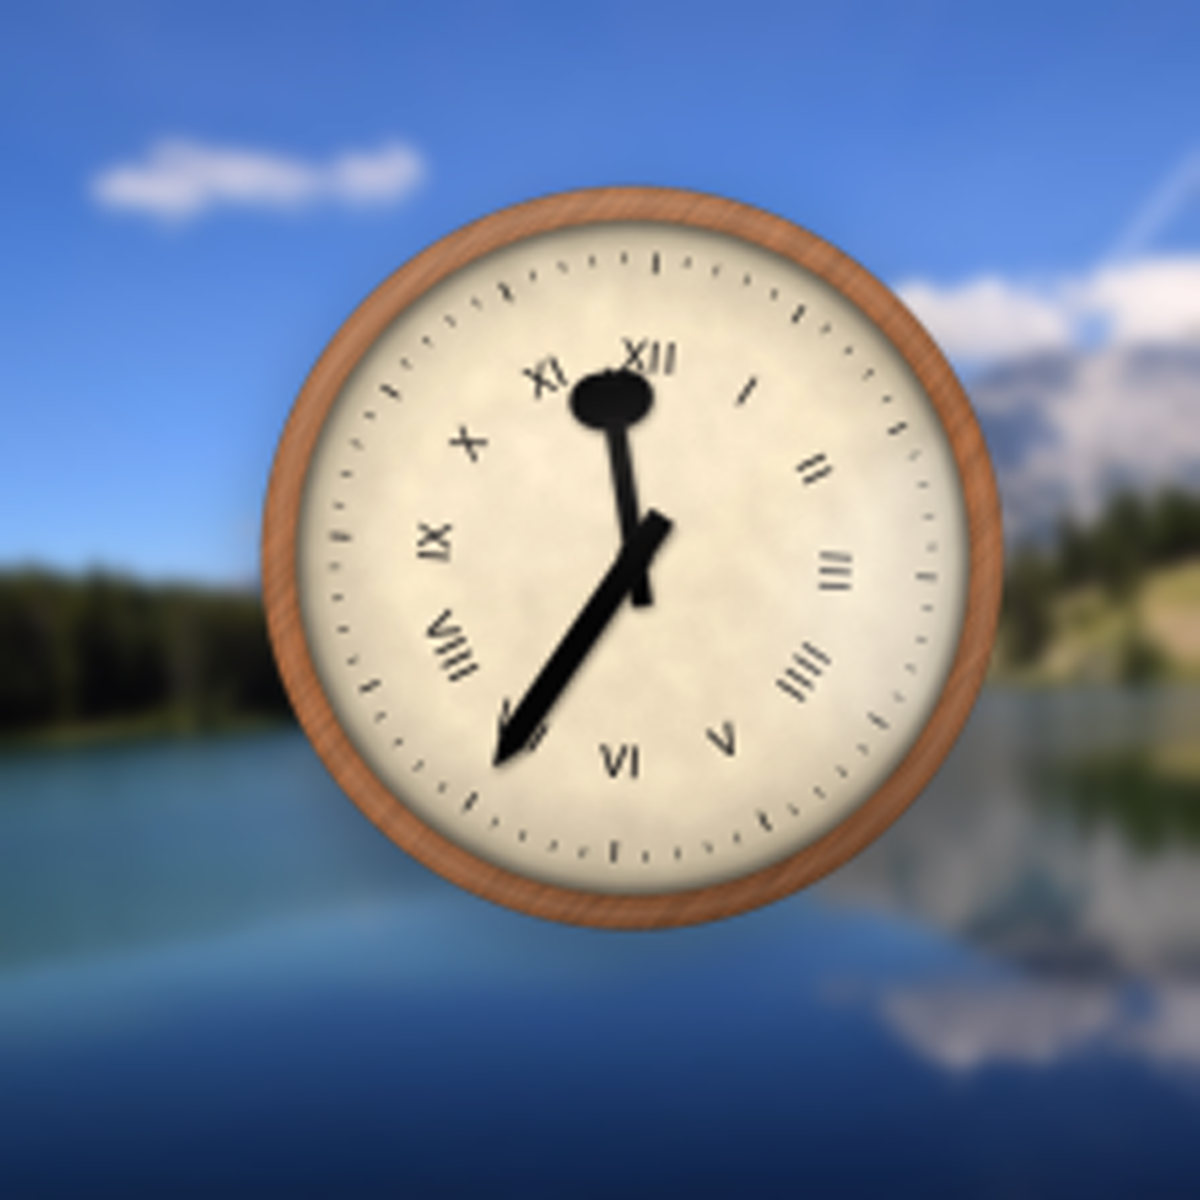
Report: {"hour": 11, "minute": 35}
